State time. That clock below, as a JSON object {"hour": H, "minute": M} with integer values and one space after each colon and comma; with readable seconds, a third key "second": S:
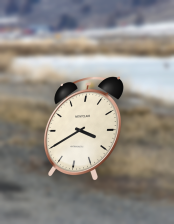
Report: {"hour": 3, "minute": 40}
